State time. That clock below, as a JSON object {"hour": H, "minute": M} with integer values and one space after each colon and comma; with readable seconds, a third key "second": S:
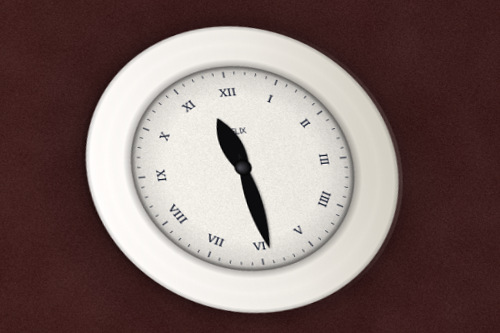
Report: {"hour": 11, "minute": 29}
